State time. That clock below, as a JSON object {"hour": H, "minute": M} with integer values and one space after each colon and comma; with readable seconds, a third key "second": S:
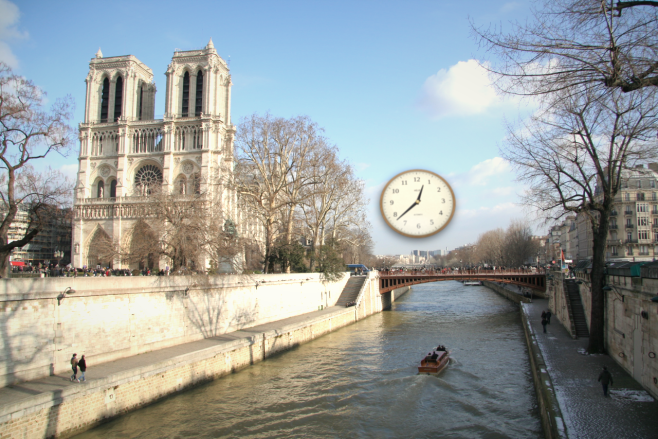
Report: {"hour": 12, "minute": 38}
